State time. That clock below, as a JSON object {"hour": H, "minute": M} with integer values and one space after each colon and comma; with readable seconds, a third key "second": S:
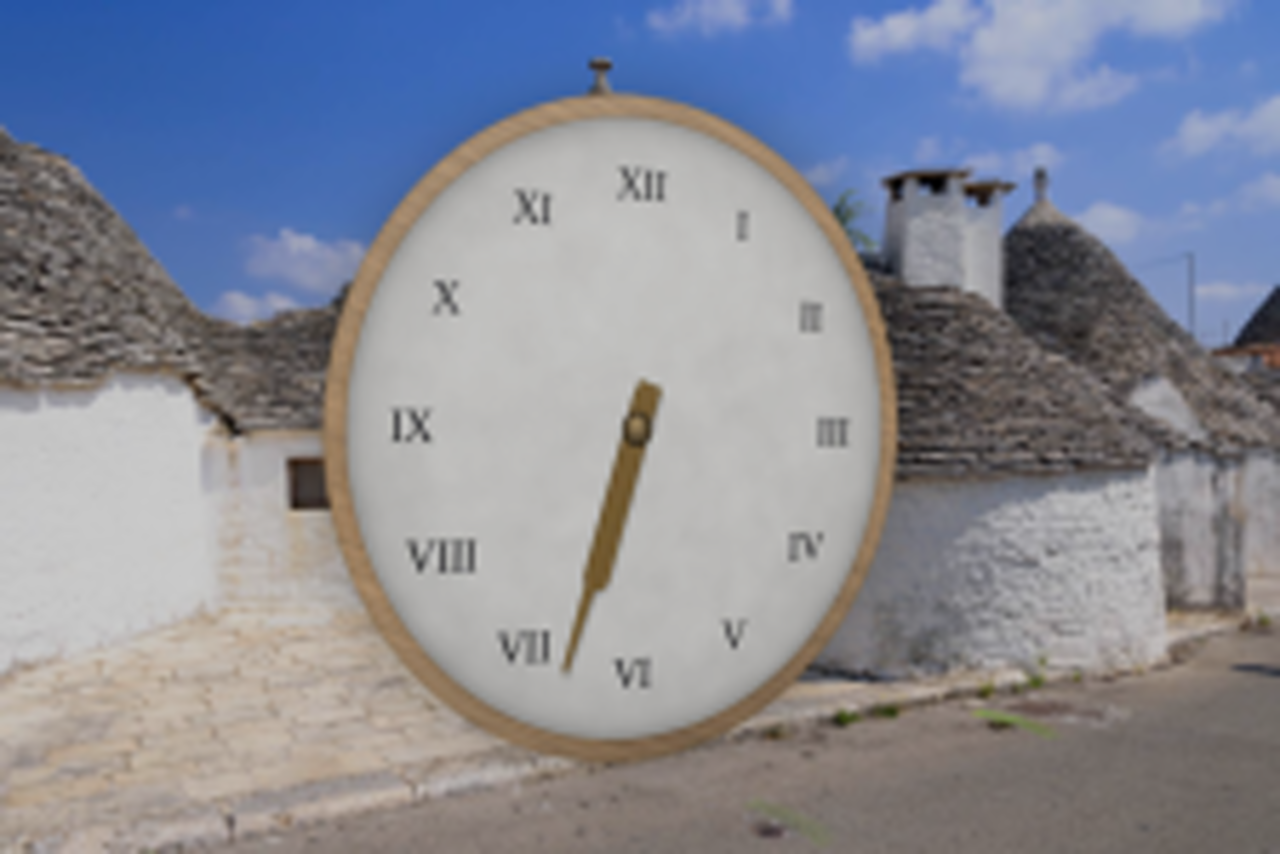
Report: {"hour": 6, "minute": 33}
